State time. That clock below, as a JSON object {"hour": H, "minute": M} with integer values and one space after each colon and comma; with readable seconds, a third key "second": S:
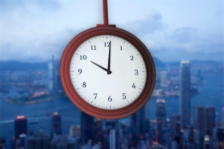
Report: {"hour": 10, "minute": 1}
